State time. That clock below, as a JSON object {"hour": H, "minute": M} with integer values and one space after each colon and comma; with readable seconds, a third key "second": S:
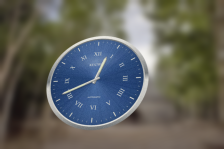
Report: {"hour": 12, "minute": 41}
